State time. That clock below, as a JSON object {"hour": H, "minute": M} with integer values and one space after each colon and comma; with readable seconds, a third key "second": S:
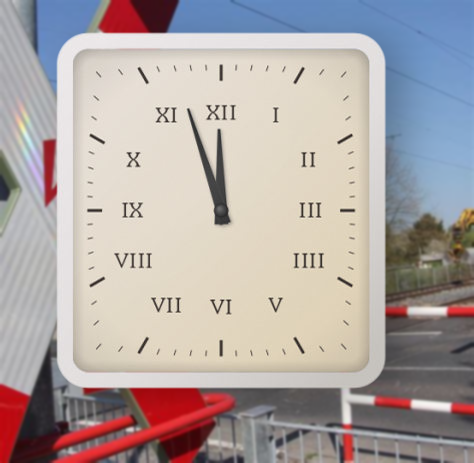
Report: {"hour": 11, "minute": 57}
